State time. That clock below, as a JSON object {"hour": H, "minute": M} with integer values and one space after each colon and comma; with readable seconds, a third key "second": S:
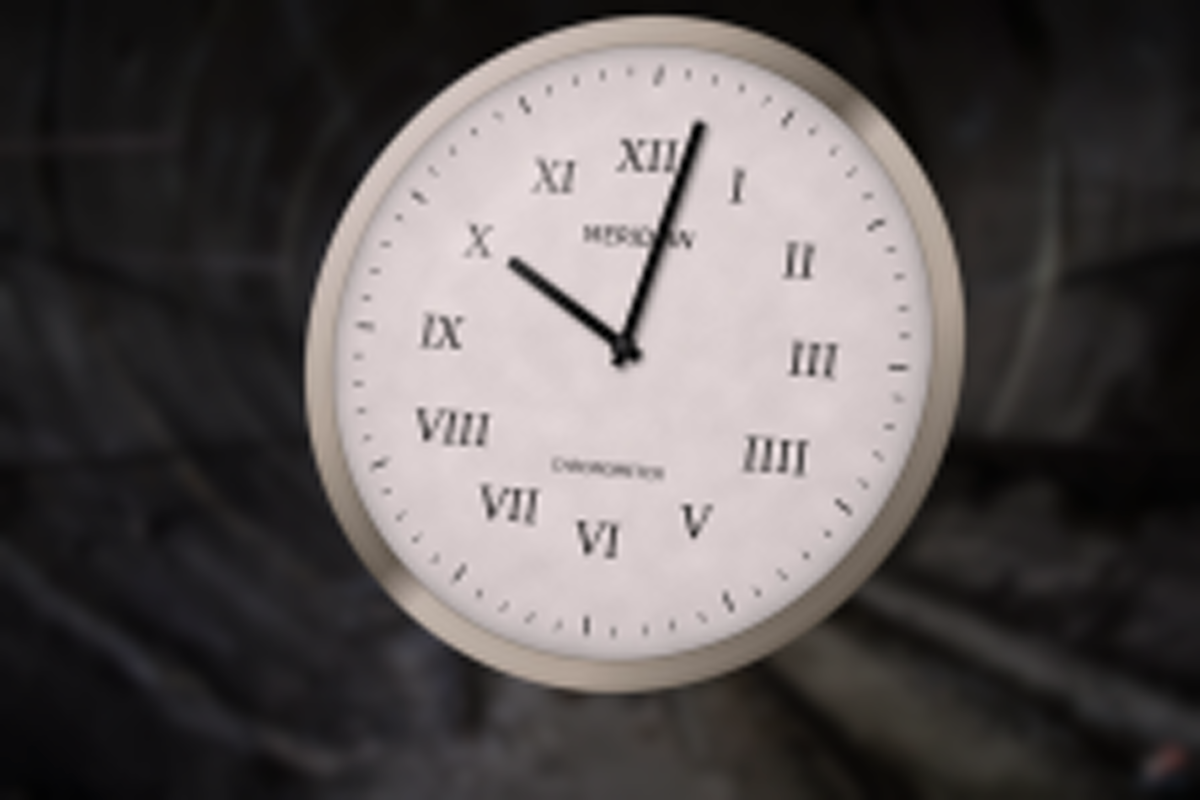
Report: {"hour": 10, "minute": 2}
